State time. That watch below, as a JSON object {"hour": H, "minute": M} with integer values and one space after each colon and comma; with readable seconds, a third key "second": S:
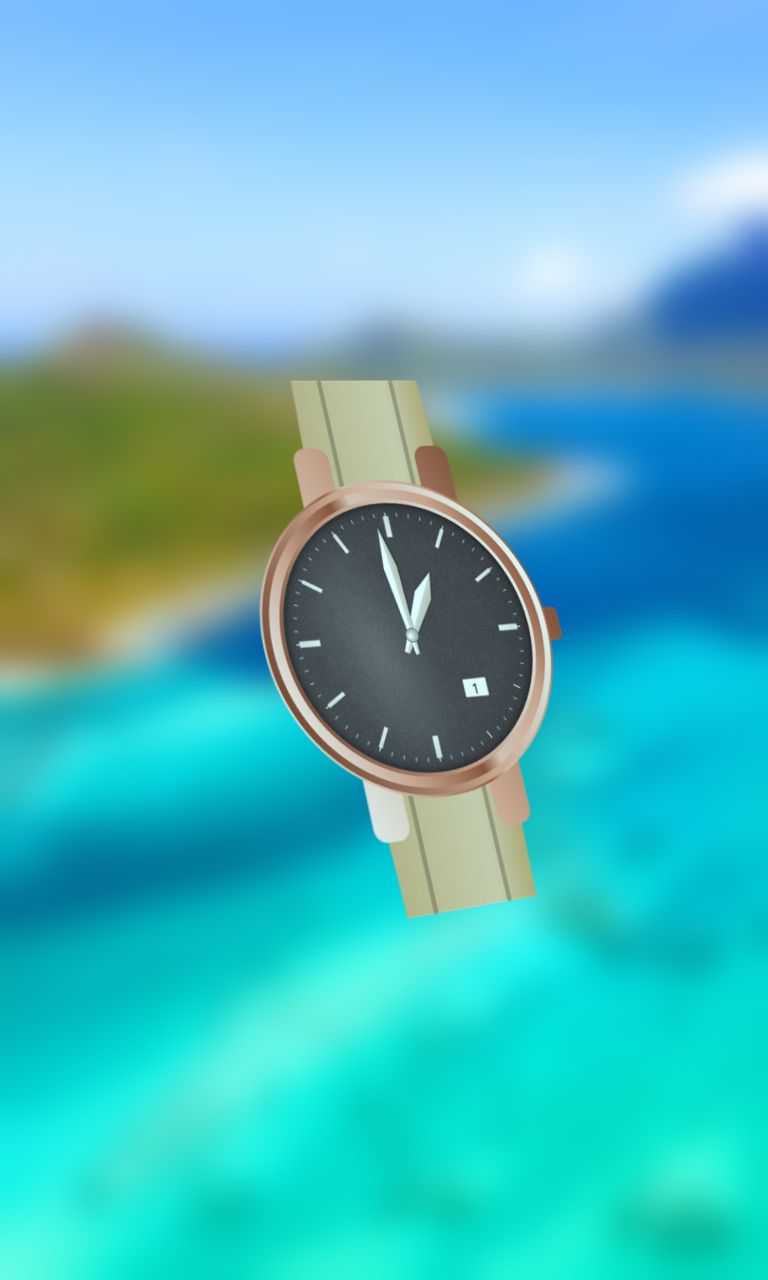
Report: {"hour": 12, "minute": 59}
